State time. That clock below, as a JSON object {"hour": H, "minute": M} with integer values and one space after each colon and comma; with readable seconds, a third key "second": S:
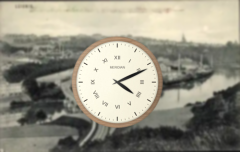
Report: {"hour": 4, "minute": 11}
